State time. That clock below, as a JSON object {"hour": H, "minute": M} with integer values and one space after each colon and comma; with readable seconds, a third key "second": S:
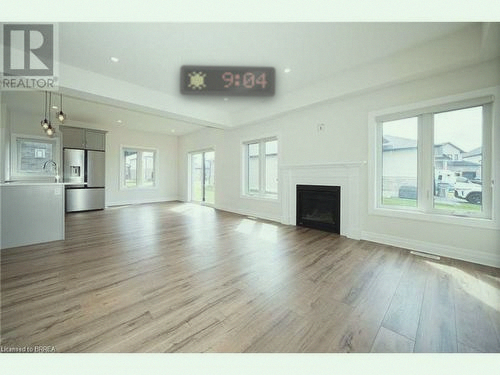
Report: {"hour": 9, "minute": 4}
